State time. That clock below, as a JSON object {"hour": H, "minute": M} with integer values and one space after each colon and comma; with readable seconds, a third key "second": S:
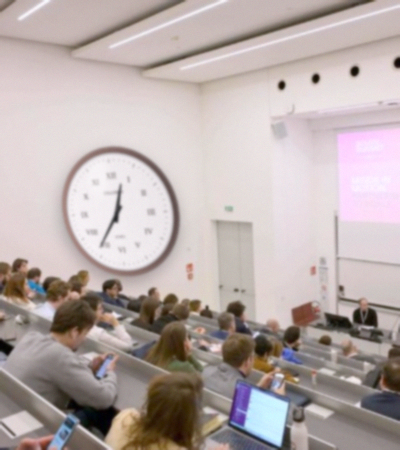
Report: {"hour": 12, "minute": 36}
